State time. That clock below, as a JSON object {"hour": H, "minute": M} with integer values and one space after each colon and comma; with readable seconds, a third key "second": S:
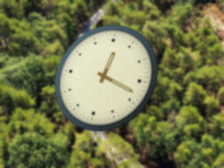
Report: {"hour": 12, "minute": 18}
